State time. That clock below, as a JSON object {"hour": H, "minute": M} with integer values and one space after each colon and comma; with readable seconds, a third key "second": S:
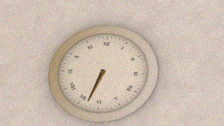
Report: {"hour": 6, "minute": 33}
